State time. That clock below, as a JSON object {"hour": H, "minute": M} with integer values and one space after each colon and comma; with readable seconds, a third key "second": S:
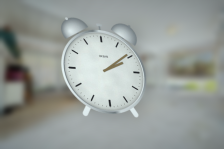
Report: {"hour": 2, "minute": 9}
